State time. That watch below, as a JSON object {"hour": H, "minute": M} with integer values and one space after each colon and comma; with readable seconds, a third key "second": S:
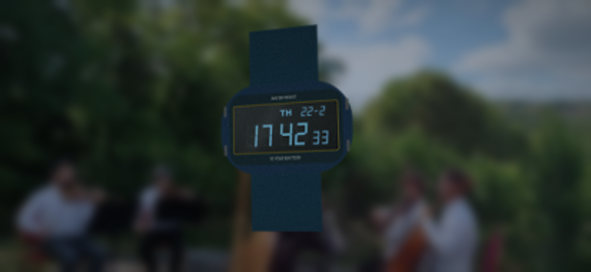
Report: {"hour": 17, "minute": 42, "second": 33}
